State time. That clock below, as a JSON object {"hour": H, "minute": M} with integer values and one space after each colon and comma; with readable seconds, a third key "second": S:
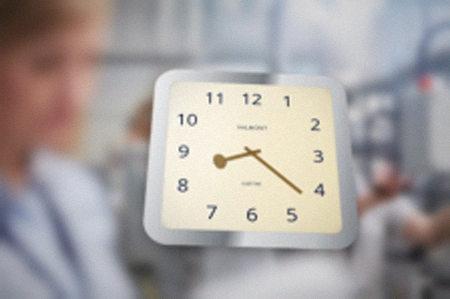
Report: {"hour": 8, "minute": 22}
